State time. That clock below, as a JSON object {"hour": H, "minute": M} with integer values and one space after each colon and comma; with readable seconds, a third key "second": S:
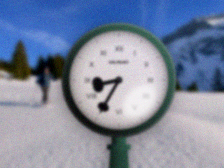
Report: {"hour": 8, "minute": 35}
